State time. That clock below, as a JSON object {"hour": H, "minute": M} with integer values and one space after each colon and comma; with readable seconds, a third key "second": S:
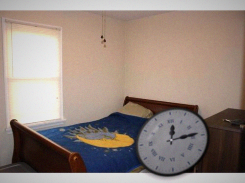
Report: {"hour": 12, "minute": 14}
